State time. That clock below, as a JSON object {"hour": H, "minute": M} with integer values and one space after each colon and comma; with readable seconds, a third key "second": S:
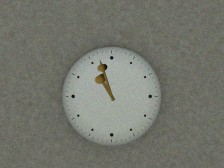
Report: {"hour": 10, "minute": 57}
